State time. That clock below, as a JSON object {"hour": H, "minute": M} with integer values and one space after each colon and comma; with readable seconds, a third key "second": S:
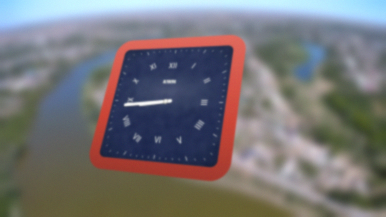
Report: {"hour": 8, "minute": 44}
